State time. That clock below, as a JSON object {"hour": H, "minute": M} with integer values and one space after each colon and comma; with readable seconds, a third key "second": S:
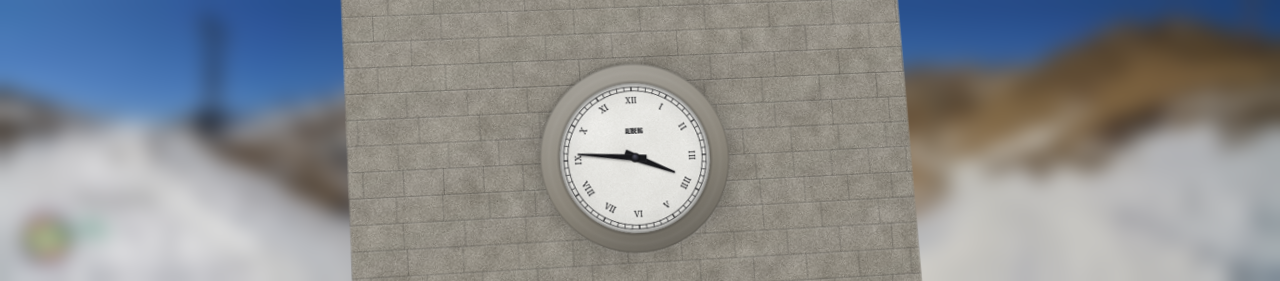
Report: {"hour": 3, "minute": 46}
